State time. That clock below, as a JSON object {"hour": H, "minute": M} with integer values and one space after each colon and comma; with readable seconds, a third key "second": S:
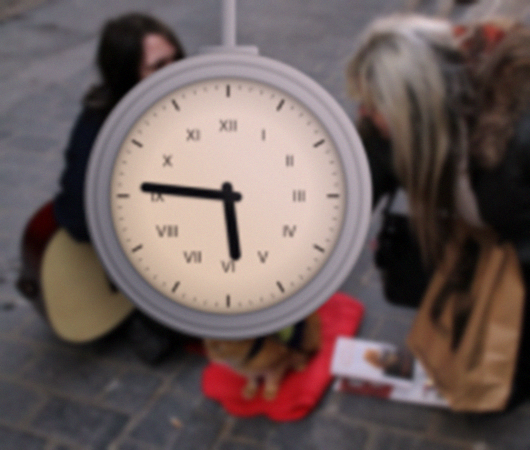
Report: {"hour": 5, "minute": 46}
